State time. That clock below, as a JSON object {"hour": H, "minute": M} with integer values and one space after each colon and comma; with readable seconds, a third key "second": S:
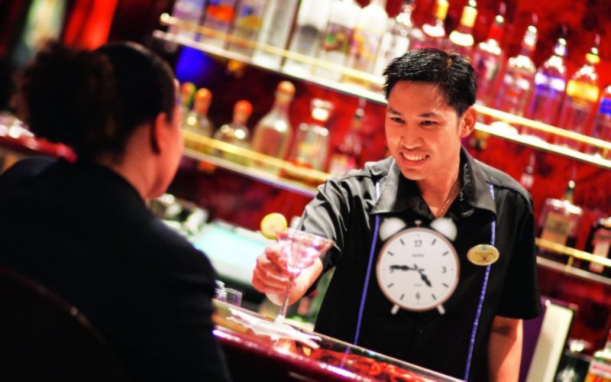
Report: {"hour": 4, "minute": 46}
